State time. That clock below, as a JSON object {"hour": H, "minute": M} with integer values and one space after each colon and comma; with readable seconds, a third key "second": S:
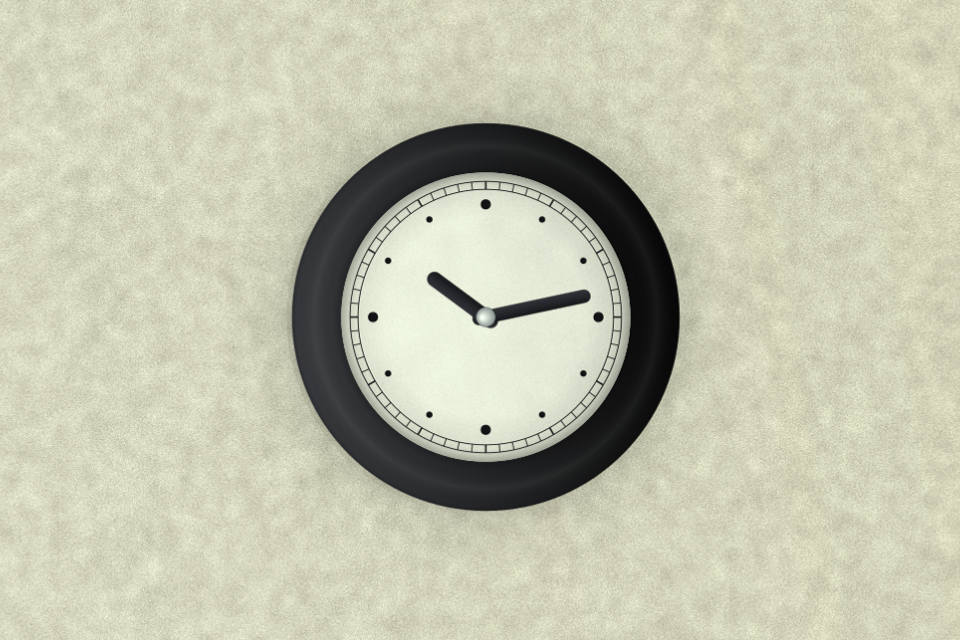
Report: {"hour": 10, "minute": 13}
